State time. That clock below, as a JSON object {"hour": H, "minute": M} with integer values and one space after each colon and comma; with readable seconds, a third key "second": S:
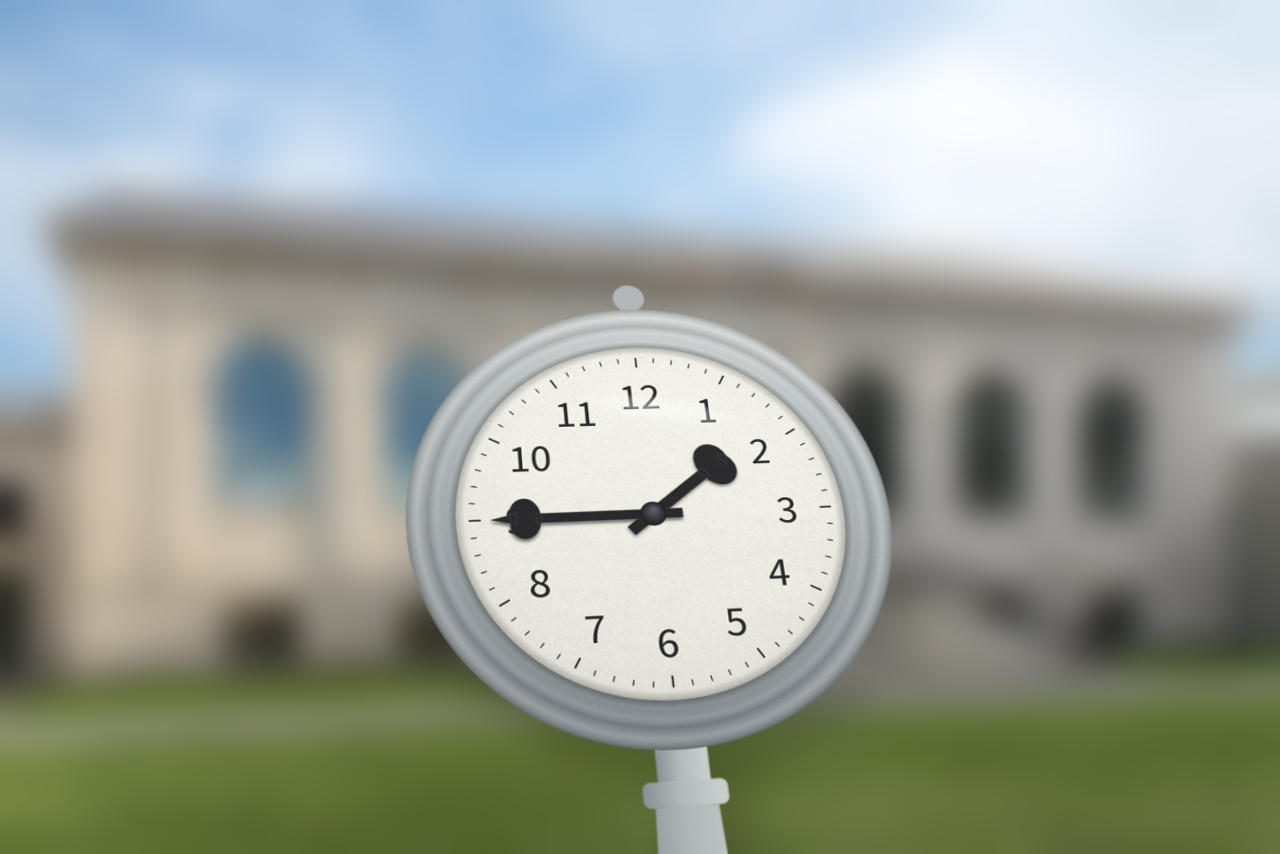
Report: {"hour": 1, "minute": 45}
